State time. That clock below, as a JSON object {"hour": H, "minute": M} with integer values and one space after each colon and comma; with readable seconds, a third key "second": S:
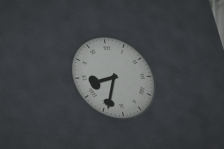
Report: {"hour": 8, "minute": 34}
